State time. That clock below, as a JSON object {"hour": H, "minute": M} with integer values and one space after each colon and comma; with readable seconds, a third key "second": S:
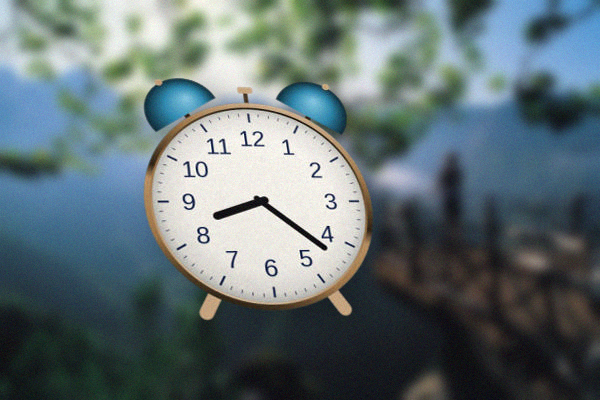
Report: {"hour": 8, "minute": 22}
